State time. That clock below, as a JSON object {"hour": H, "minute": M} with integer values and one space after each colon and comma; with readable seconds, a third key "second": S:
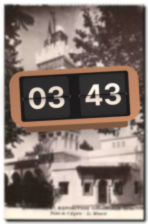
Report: {"hour": 3, "minute": 43}
